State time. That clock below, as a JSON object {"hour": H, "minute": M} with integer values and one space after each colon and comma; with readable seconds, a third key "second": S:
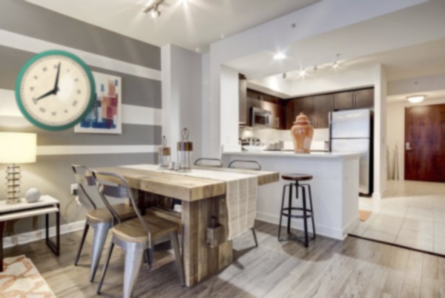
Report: {"hour": 8, "minute": 1}
